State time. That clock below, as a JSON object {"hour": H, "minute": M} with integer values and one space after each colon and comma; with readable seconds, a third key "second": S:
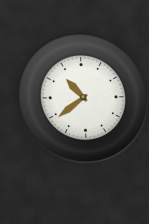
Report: {"hour": 10, "minute": 39}
